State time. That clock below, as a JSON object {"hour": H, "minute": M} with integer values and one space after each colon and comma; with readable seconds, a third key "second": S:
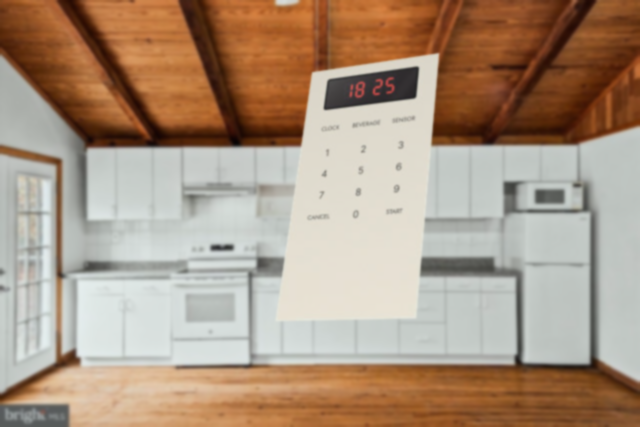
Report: {"hour": 18, "minute": 25}
